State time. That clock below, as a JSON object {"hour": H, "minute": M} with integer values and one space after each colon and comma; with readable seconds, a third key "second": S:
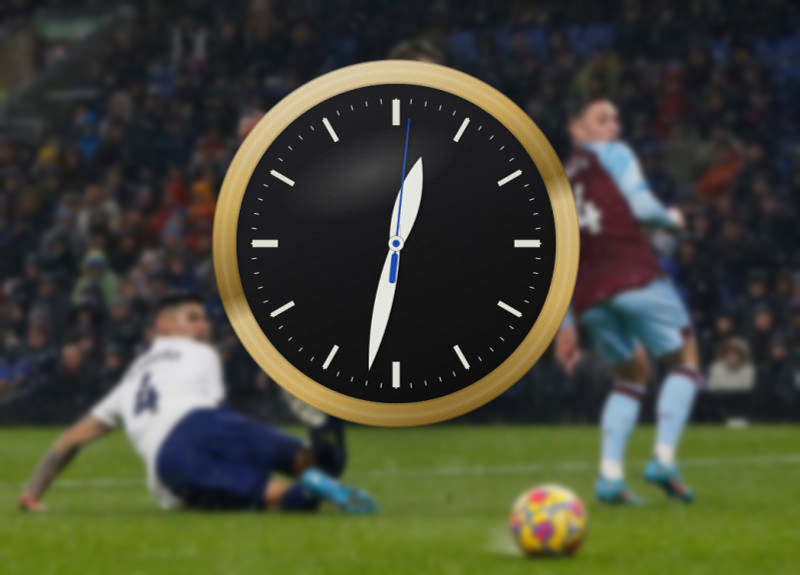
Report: {"hour": 12, "minute": 32, "second": 1}
